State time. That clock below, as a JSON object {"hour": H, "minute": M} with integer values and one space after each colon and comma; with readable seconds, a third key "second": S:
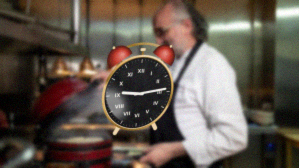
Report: {"hour": 9, "minute": 14}
